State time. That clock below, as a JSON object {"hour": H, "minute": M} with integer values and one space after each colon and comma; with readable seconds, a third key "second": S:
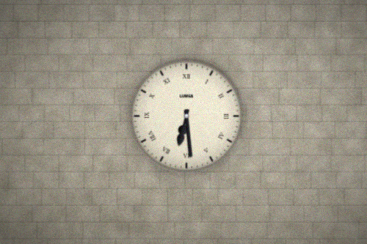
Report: {"hour": 6, "minute": 29}
